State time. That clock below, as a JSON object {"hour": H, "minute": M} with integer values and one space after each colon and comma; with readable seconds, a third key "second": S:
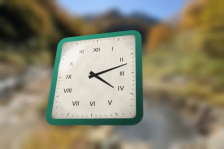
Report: {"hour": 4, "minute": 12}
